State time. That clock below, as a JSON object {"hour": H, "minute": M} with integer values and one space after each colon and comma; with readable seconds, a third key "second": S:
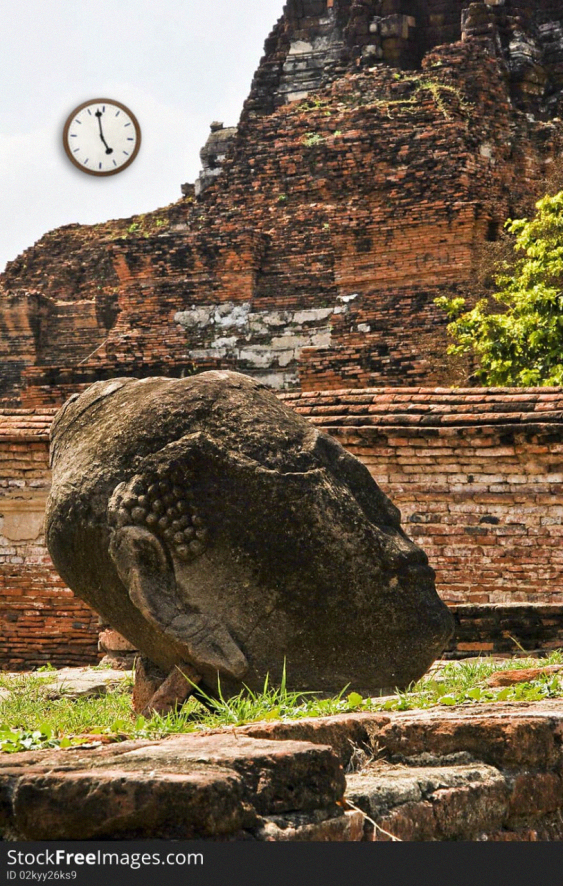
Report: {"hour": 4, "minute": 58}
